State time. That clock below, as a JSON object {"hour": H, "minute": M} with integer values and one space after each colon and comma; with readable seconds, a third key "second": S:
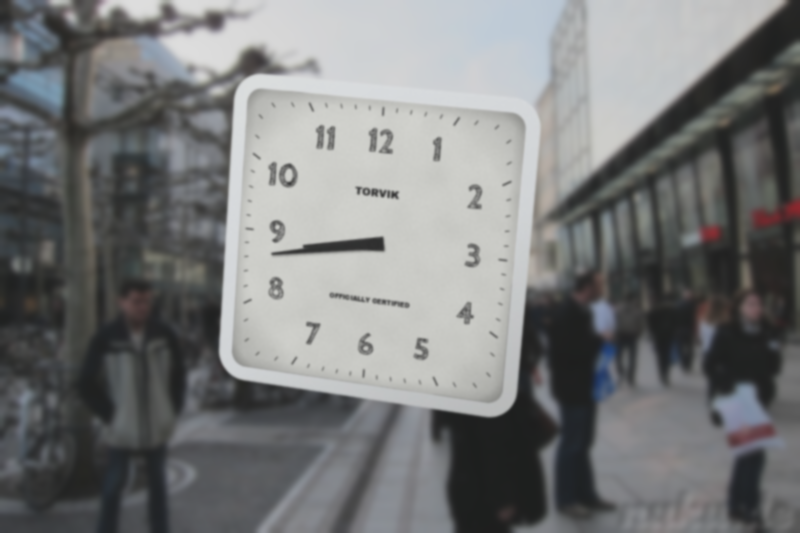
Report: {"hour": 8, "minute": 43}
